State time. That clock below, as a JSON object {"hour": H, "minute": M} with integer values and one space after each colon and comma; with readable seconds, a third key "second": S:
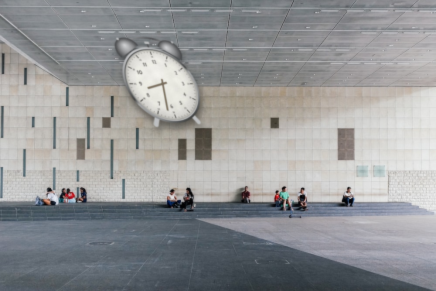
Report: {"hour": 8, "minute": 32}
